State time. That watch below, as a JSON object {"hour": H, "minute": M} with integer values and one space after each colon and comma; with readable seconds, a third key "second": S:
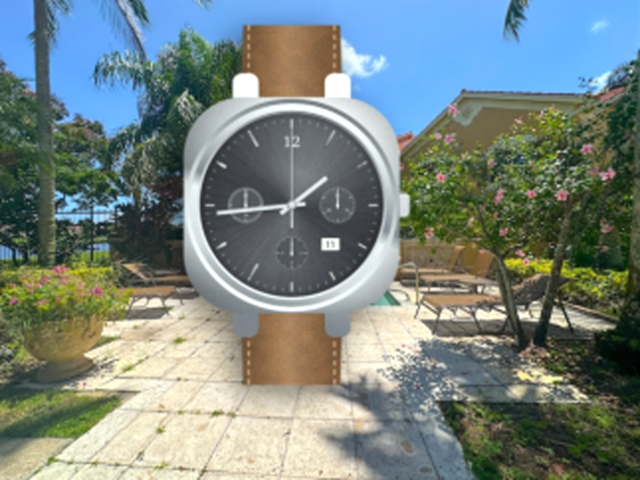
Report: {"hour": 1, "minute": 44}
